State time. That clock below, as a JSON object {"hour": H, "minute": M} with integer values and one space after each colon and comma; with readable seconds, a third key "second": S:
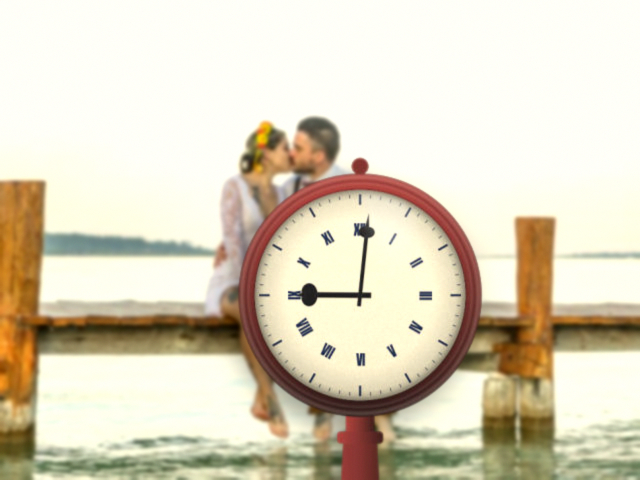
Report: {"hour": 9, "minute": 1}
